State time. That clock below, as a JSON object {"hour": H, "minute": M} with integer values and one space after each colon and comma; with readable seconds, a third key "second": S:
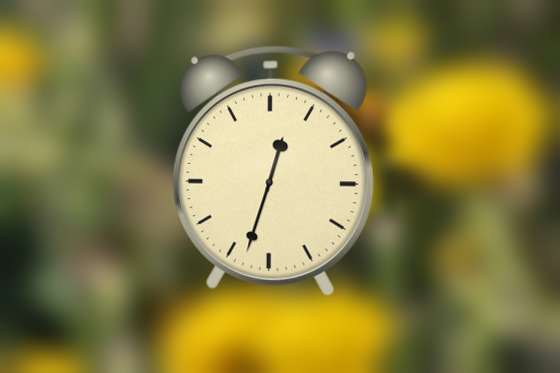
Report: {"hour": 12, "minute": 33}
